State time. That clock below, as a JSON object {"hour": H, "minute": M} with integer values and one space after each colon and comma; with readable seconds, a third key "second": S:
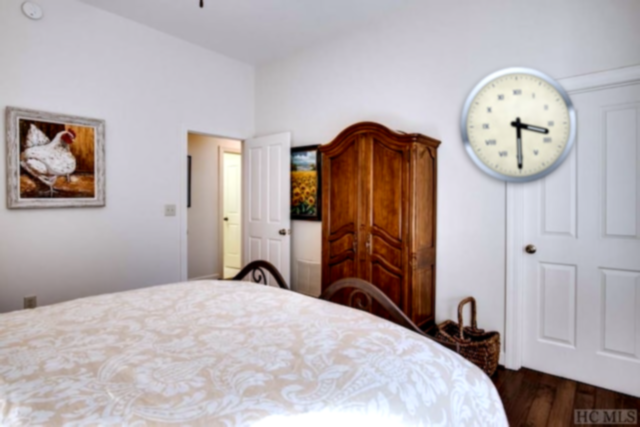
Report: {"hour": 3, "minute": 30}
